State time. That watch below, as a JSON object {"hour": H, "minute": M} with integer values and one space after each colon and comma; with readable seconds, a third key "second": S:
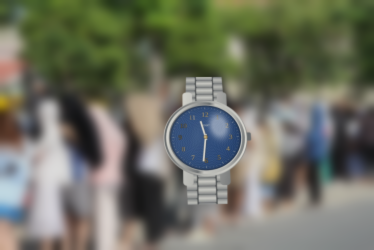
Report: {"hour": 11, "minute": 31}
